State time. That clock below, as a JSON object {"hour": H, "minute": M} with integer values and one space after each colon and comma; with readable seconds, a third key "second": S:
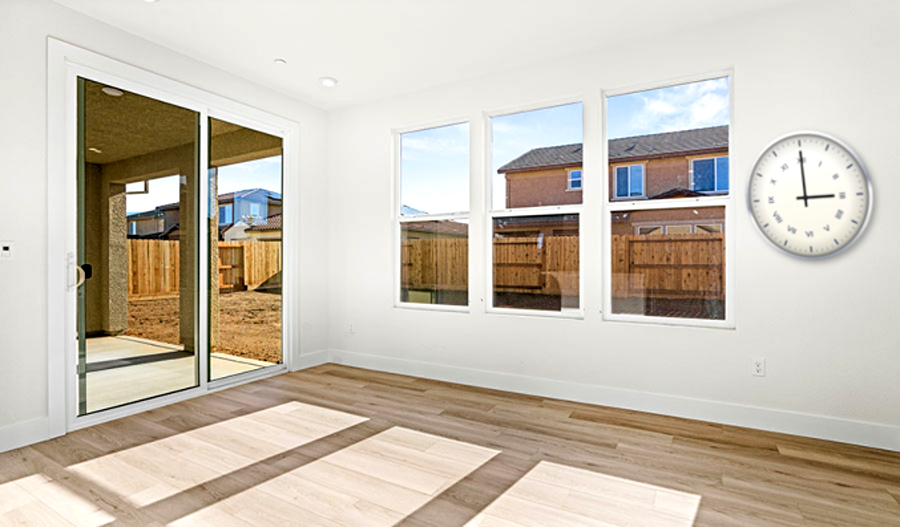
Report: {"hour": 3, "minute": 0}
